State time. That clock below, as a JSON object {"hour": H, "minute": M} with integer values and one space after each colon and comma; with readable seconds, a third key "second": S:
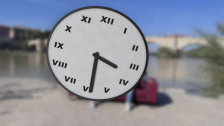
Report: {"hour": 3, "minute": 29}
